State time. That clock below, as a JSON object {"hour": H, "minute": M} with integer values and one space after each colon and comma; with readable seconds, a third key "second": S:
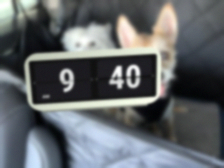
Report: {"hour": 9, "minute": 40}
